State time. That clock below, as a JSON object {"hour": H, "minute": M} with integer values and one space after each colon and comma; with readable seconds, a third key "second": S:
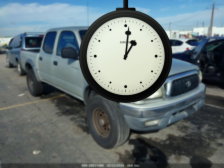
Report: {"hour": 1, "minute": 1}
